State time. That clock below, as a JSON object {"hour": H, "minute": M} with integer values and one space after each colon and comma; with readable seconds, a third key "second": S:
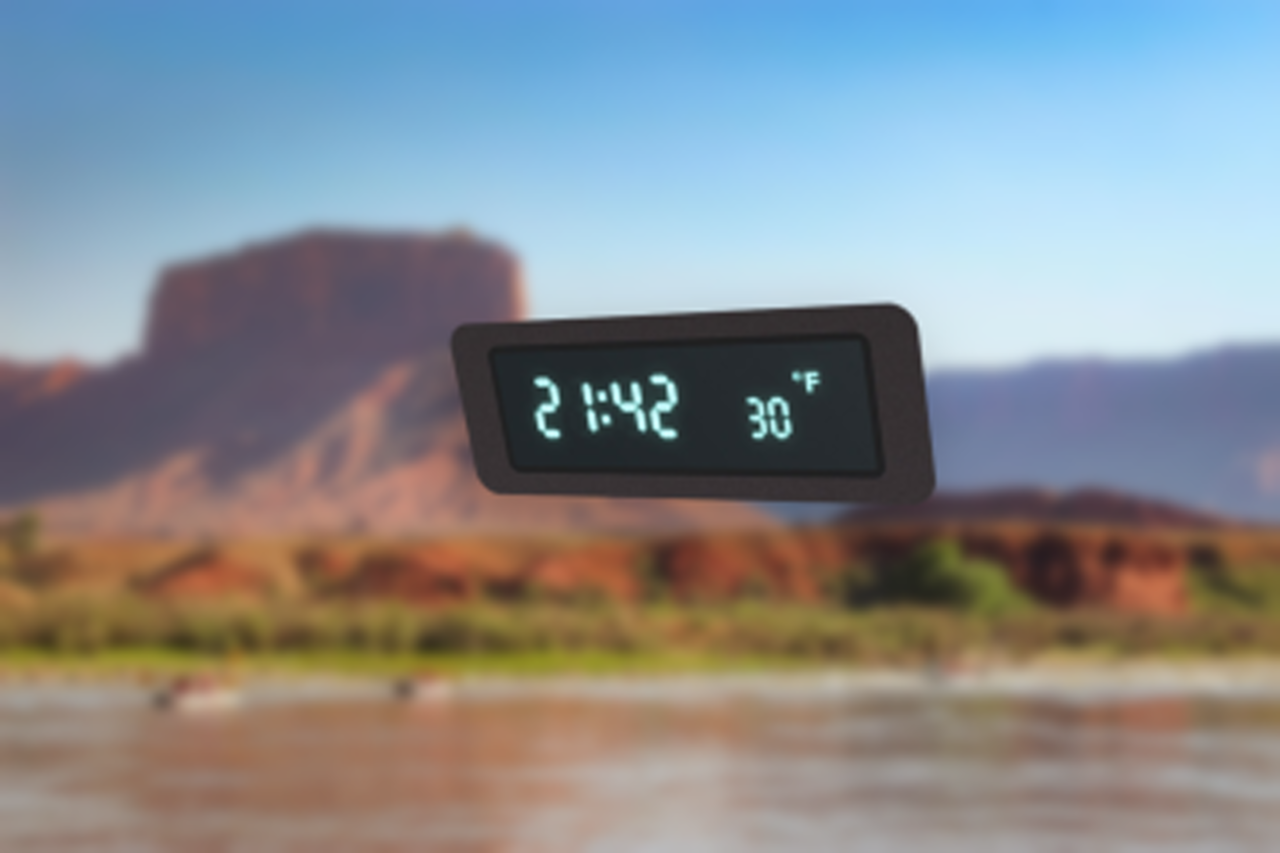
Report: {"hour": 21, "minute": 42}
